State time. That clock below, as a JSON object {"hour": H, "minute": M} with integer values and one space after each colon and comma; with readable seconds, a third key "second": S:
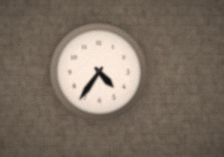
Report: {"hour": 4, "minute": 36}
